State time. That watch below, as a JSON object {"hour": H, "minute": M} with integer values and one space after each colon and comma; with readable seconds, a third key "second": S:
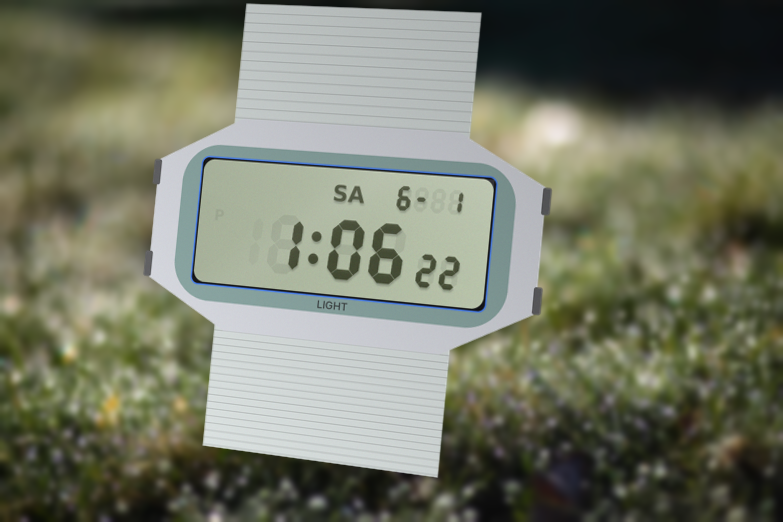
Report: {"hour": 1, "minute": 6, "second": 22}
